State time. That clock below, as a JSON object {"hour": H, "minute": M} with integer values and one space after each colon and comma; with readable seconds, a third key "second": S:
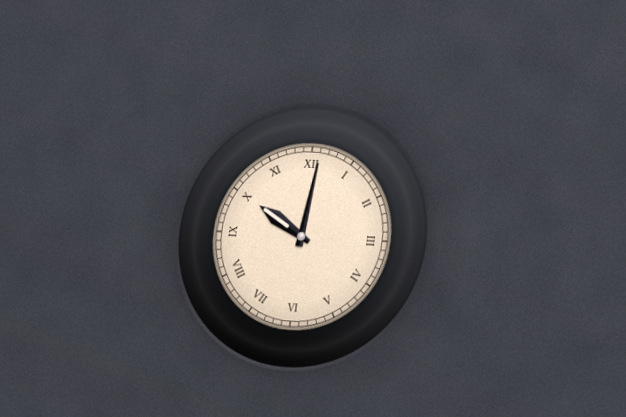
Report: {"hour": 10, "minute": 1}
